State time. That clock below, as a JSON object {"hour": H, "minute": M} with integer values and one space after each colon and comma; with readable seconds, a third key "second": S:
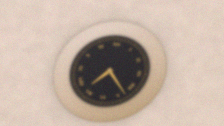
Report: {"hour": 7, "minute": 23}
